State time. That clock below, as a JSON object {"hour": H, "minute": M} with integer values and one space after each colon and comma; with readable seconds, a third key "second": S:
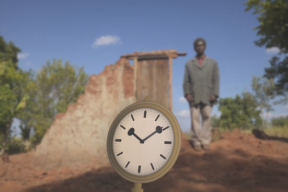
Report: {"hour": 10, "minute": 9}
